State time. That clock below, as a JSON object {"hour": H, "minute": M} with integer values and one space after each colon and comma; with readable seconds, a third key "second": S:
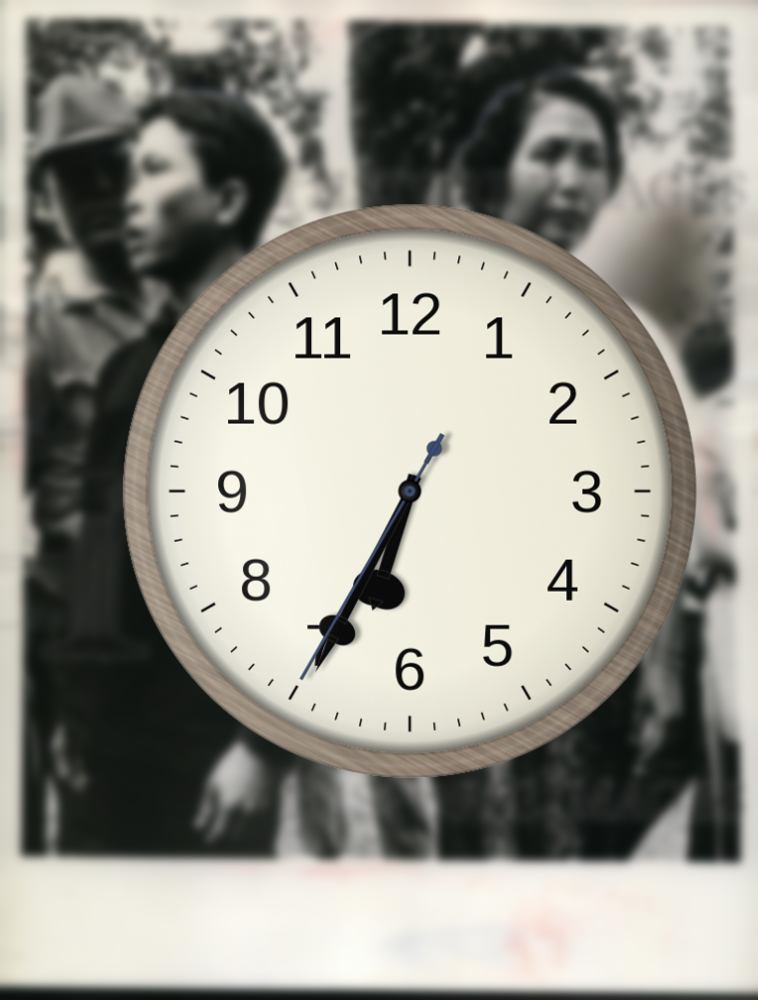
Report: {"hour": 6, "minute": 34, "second": 35}
